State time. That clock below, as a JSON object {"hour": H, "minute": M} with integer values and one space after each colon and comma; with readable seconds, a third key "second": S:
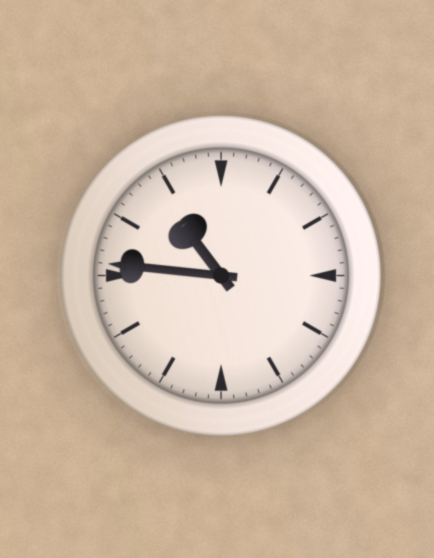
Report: {"hour": 10, "minute": 46}
